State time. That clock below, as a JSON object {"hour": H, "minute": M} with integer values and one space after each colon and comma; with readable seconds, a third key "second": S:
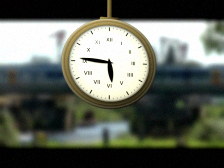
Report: {"hour": 5, "minute": 46}
